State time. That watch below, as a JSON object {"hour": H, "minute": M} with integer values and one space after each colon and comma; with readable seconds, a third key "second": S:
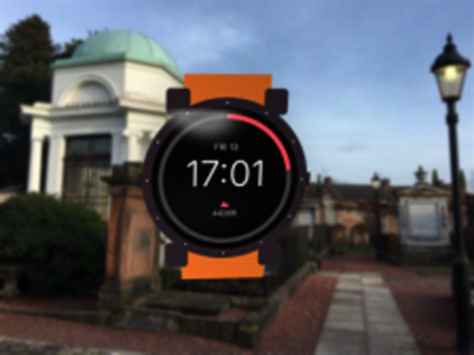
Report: {"hour": 17, "minute": 1}
